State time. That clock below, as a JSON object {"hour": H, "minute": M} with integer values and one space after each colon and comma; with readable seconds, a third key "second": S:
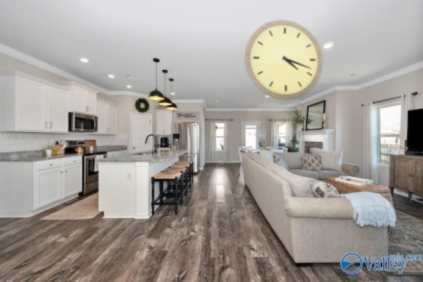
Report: {"hour": 4, "minute": 18}
